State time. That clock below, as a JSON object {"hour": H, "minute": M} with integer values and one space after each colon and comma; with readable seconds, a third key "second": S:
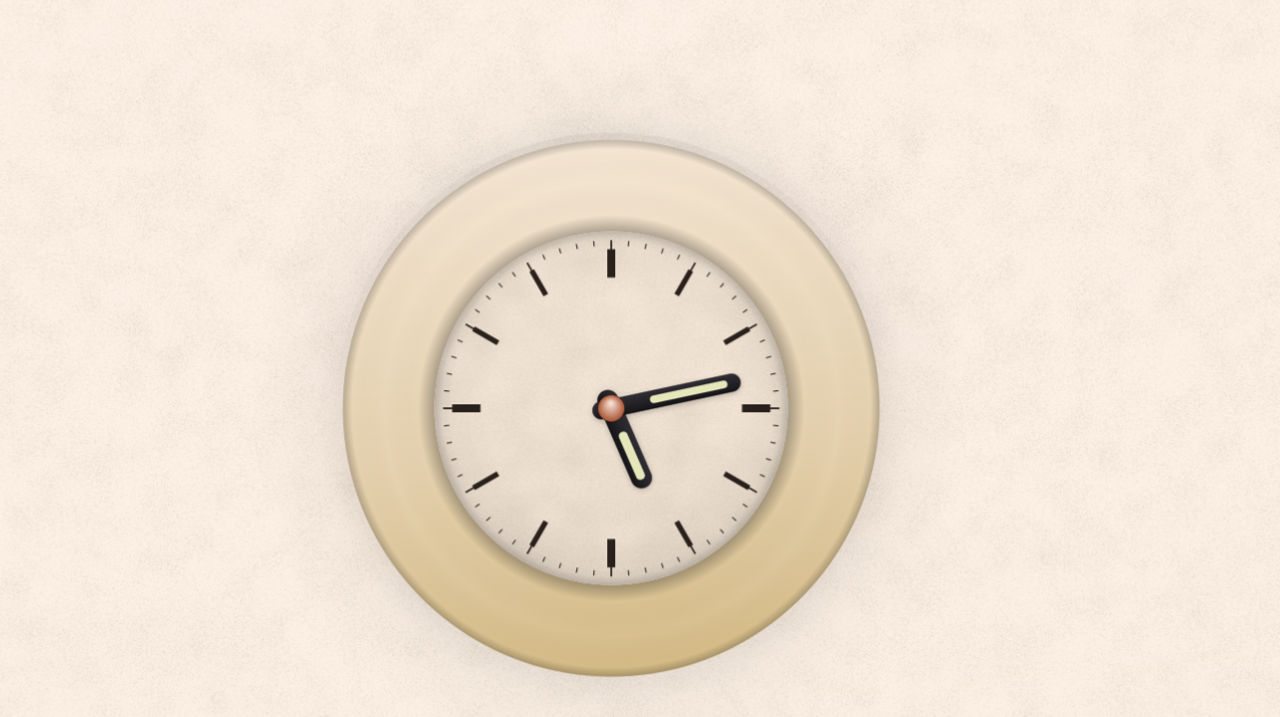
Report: {"hour": 5, "minute": 13}
